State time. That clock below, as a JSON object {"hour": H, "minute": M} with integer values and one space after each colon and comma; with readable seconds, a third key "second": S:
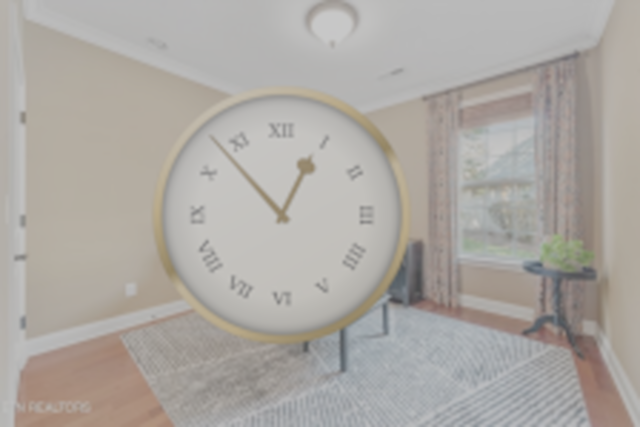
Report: {"hour": 12, "minute": 53}
